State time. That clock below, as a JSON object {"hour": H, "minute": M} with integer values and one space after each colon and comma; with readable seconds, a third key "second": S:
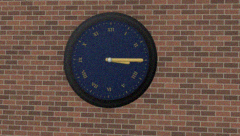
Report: {"hour": 3, "minute": 15}
